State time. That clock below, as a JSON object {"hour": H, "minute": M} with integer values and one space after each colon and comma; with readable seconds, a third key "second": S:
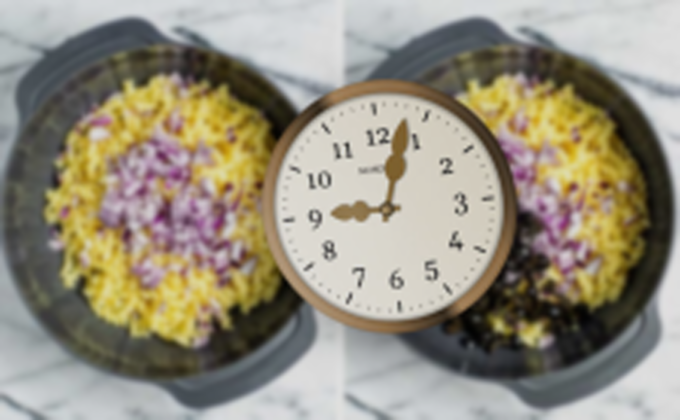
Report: {"hour": 9, "minute": 3}
